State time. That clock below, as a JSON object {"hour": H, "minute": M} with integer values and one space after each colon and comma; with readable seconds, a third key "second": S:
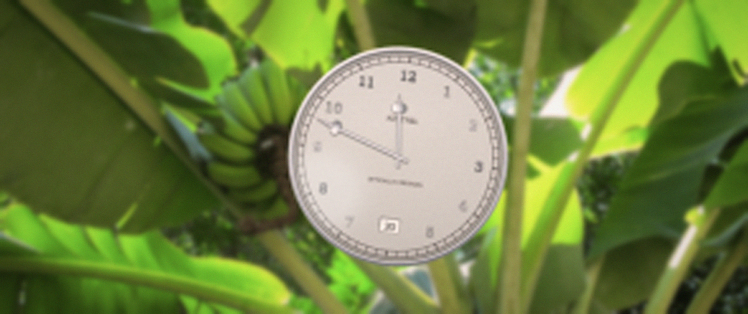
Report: {"hour": 11, "minute": 48}
